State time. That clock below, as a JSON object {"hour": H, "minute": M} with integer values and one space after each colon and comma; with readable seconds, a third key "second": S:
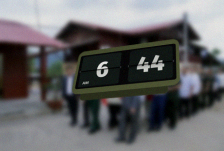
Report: {"hour": 6, "minute": 44}
